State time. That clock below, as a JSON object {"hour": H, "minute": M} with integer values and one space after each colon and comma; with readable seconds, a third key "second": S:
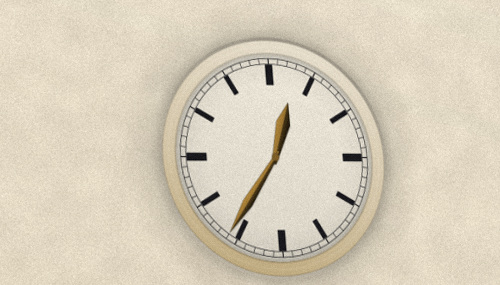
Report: {"hour": 12, "minute": 36}
